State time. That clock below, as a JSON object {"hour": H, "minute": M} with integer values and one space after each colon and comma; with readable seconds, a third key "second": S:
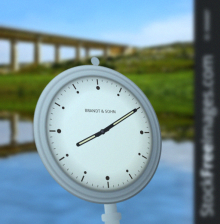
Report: {"hour": 8, "minute": 10}
